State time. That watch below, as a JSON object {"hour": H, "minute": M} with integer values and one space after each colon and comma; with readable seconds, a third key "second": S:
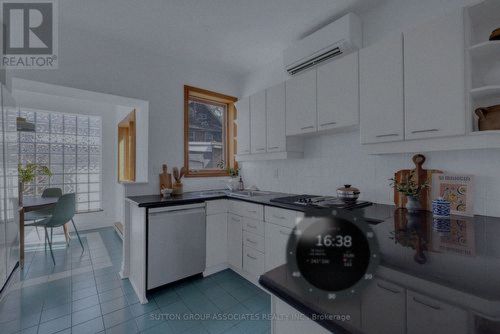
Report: {"hour": 16, "minute": 38}
